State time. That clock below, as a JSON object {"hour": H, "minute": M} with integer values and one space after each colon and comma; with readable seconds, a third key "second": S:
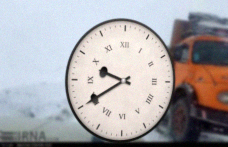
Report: {"hour": 9, "minute": 40}
